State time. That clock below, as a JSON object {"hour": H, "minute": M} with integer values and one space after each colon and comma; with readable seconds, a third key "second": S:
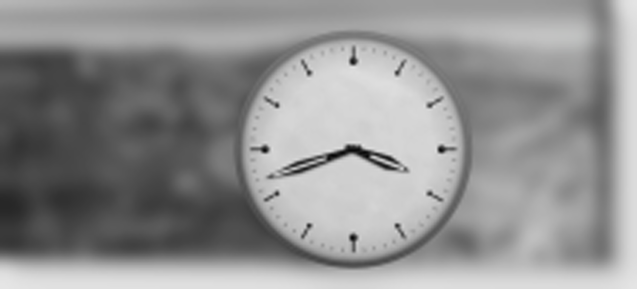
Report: {"hour": 3, "minute": 42}
